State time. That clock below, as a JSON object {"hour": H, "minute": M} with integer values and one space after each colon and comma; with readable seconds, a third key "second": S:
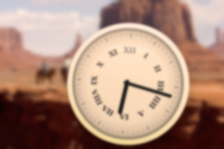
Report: {"hour": 6, "minute": 17}
